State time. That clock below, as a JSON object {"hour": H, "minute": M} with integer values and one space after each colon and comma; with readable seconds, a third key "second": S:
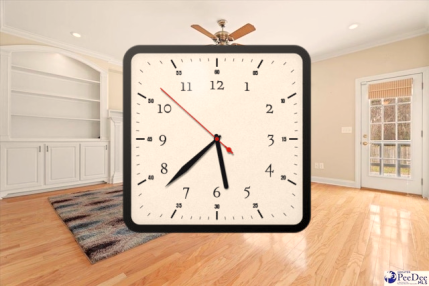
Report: {"hour": 5, "minute": 37, "second": 52}
